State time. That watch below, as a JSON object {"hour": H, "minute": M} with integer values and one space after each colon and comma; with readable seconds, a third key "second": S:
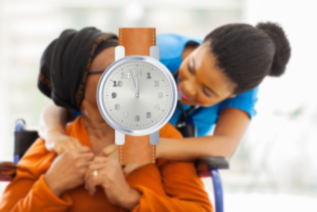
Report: {"hour": 11, "minute": 57}
